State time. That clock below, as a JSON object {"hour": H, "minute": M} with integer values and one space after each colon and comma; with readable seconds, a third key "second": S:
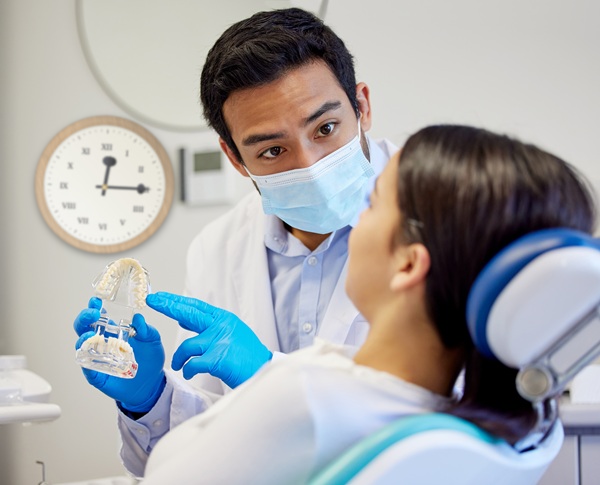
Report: {"hour": 12, "minute": 15}
